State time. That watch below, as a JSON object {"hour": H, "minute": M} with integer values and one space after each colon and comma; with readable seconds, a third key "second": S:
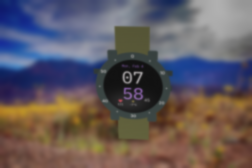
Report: {"hour": 7, "minute": 58}
